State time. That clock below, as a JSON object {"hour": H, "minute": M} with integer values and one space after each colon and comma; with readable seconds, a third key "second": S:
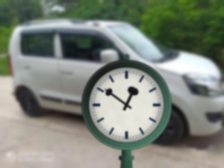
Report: {"hour": 12, "minute": 51}
